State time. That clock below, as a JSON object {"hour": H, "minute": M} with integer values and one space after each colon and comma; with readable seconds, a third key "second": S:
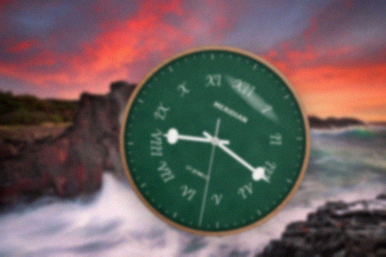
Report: {"hour": 8, "minute": 16, "second": 27}
